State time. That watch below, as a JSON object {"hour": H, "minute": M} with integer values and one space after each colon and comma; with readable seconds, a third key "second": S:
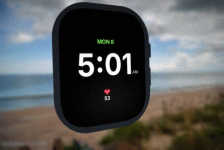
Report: {"hour": 5, "minute": 1}
